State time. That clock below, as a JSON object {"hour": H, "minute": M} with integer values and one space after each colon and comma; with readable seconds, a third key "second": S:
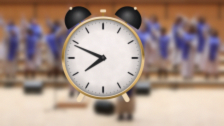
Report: {"hour": 7, "minute": 49}
